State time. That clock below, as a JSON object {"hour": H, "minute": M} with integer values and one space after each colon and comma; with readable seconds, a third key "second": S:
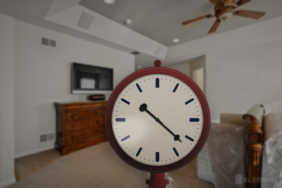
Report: {"hour": 10, "minute": 22}
